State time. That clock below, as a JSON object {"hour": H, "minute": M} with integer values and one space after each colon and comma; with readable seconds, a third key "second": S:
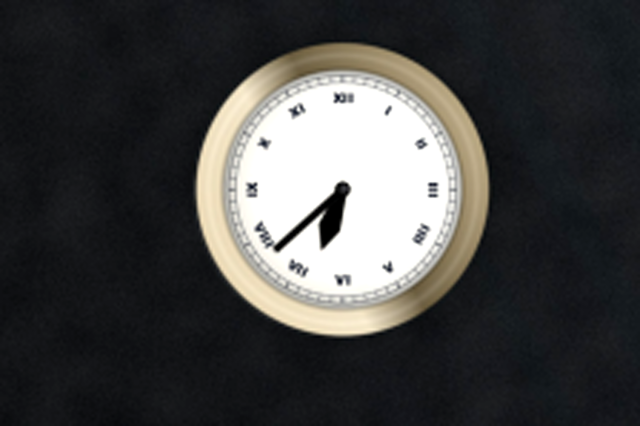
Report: {"hour": 6, "minute": 38}
